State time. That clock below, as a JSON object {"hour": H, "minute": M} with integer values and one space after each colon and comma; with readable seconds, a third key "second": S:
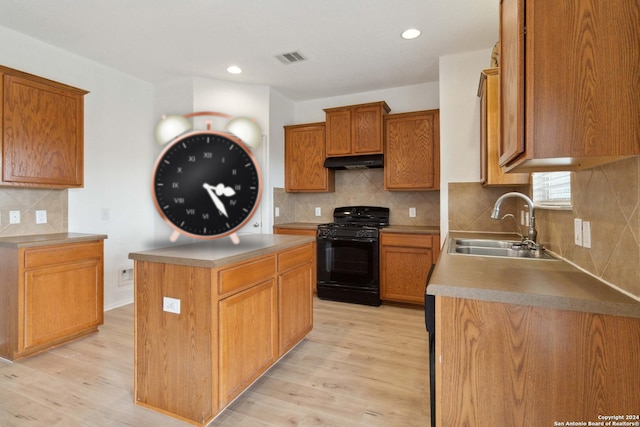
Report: {"hour": 3, "minute": 24}
